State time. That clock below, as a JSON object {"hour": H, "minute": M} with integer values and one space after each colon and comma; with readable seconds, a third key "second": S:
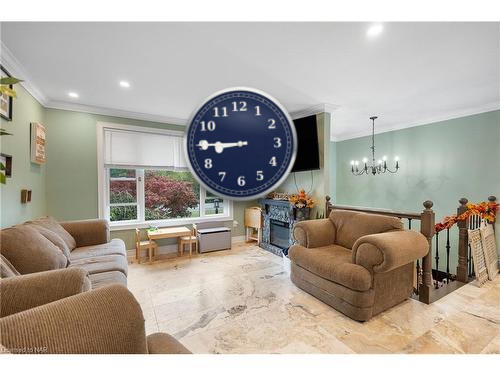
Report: {"hour": 8, "minute": 45}
